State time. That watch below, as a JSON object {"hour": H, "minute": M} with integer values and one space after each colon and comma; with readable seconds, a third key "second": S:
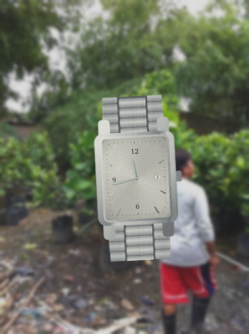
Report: {"hour": 11, "minute": 43}
